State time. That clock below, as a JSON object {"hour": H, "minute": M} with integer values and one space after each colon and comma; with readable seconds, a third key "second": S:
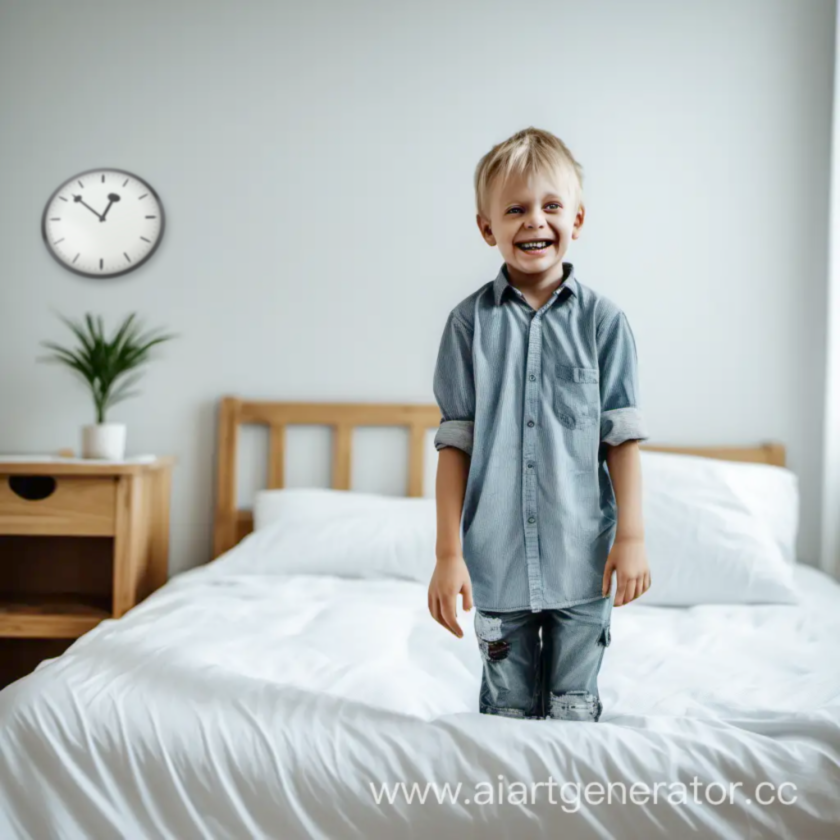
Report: {"hour": 12, "minute": 52}
